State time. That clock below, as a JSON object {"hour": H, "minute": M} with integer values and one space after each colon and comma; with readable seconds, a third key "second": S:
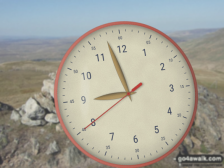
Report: {"hour": 8, "minute": 57, "second": 40}
